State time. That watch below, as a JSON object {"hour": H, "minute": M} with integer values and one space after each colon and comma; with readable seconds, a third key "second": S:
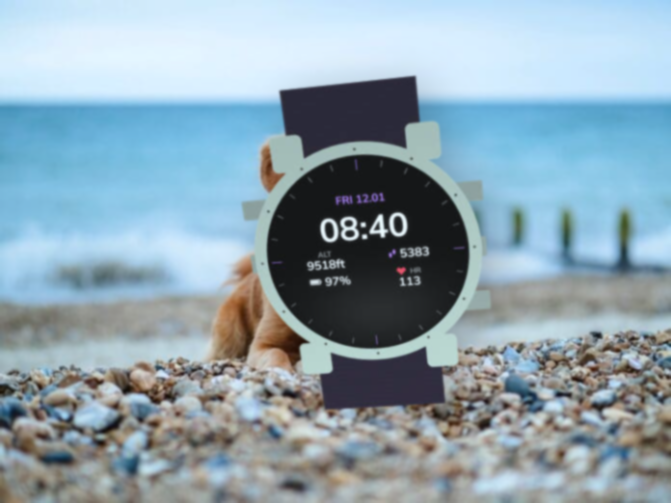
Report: {"hour": 8, "minute": 40}
